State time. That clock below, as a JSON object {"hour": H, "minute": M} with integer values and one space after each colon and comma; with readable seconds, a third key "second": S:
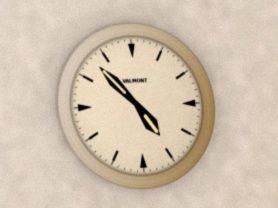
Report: {"hour": 4, "minute": 53}
